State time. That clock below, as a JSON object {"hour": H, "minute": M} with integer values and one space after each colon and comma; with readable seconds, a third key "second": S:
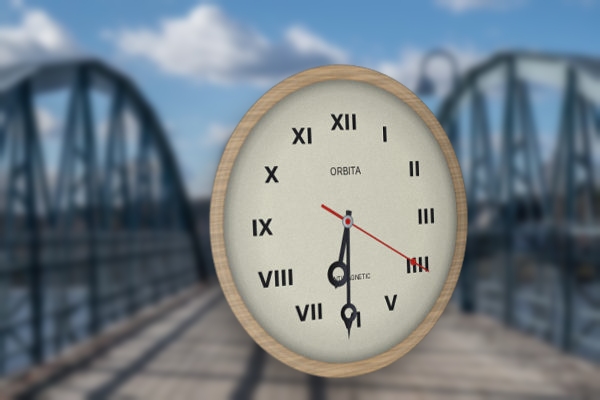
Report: {"hour": 6, "minute": 30, "second": 20}
